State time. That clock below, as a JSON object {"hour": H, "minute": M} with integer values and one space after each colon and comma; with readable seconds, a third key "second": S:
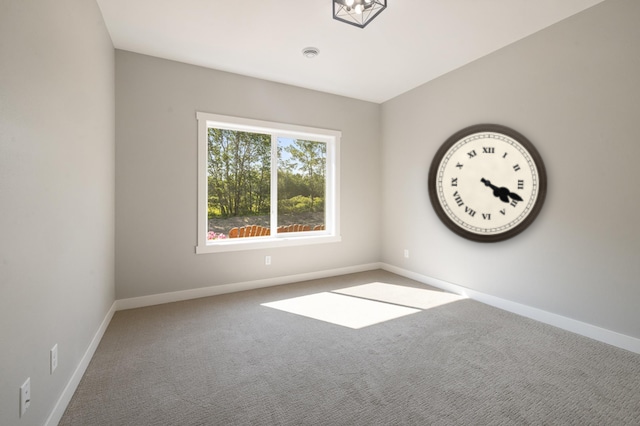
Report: {"hour": 4, "minute": 19}
